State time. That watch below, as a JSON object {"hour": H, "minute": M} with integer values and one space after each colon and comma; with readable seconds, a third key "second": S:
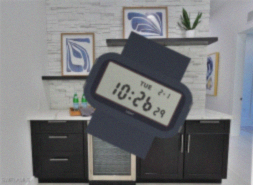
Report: {"hour": 10, "minute": 26}
